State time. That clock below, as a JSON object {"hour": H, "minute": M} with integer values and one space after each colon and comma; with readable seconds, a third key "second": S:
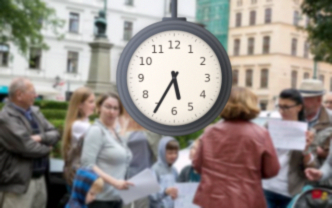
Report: {"hour": 5, "minute": 35}
